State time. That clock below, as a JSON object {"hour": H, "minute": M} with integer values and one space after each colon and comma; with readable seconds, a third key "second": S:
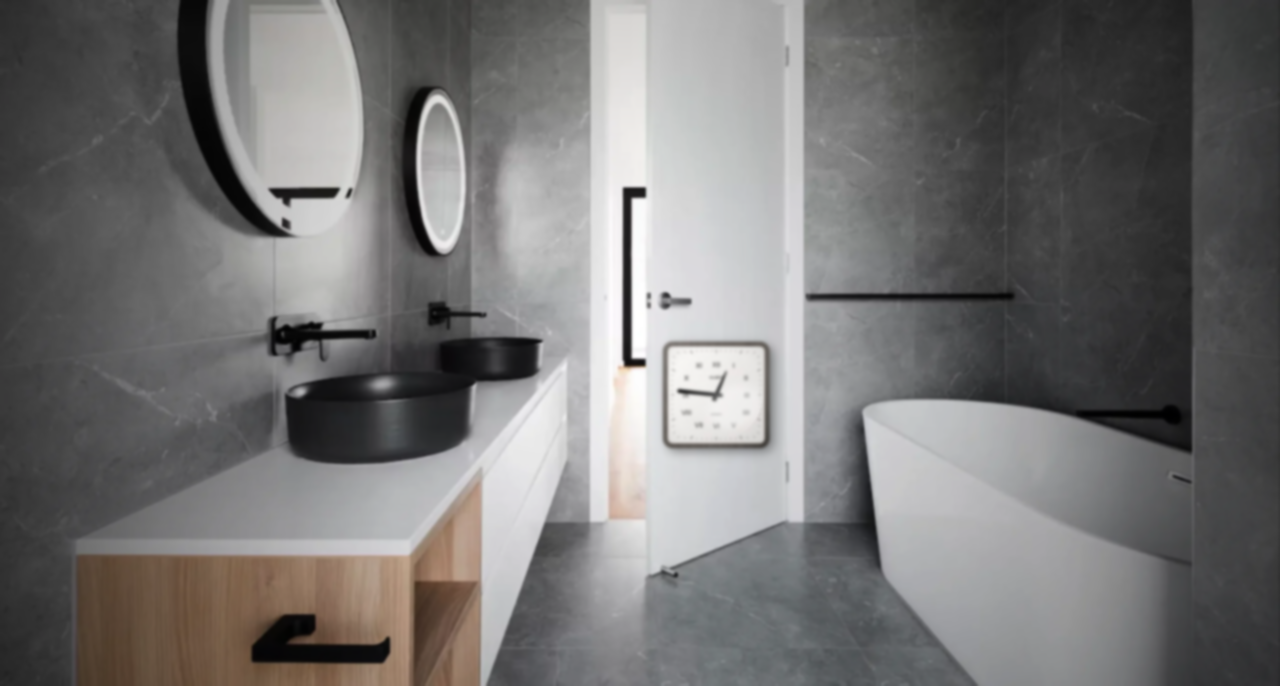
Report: {"hour": 12, "minute": 46}
